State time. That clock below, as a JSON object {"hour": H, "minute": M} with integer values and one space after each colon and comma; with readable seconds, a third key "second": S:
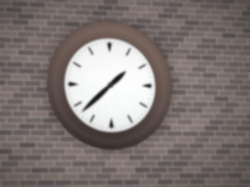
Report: {"hour": 1, "minute": 38}
